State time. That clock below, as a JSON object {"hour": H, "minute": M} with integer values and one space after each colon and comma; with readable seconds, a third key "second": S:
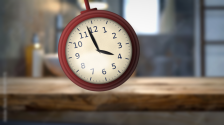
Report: {"hour": 3, "minute": 58}
